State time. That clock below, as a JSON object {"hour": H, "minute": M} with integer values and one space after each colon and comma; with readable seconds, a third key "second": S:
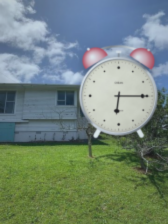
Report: {"hour": 6, "minute": 15}
